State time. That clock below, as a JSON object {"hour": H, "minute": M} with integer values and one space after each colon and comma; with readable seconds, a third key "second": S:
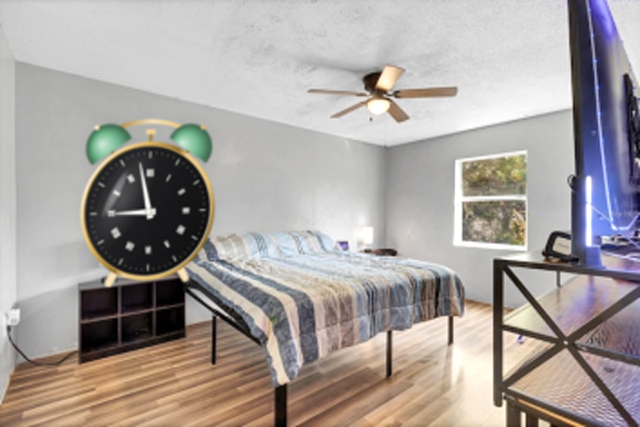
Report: {"hour": 8, "minute": 58}
